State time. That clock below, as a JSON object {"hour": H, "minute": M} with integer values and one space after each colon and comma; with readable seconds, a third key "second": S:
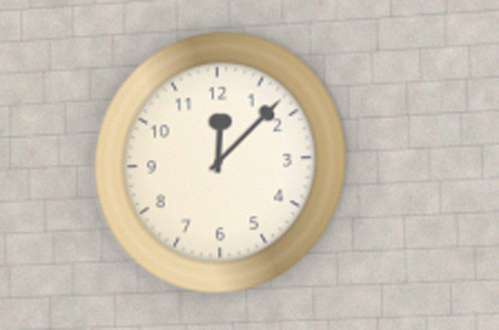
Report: {"hour": 12, "minute": 8}
